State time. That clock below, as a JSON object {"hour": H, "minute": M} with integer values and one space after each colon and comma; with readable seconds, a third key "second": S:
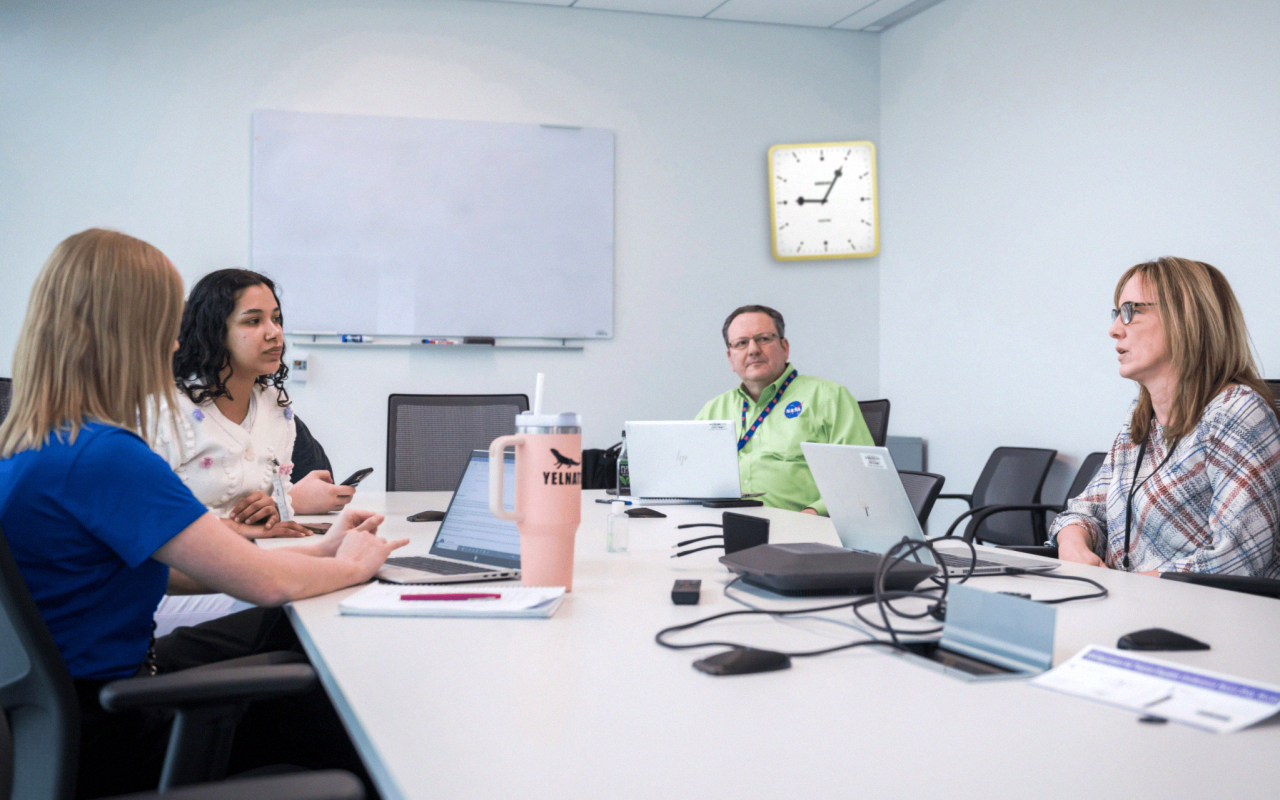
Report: {"hour": 9, "minute": 5}
